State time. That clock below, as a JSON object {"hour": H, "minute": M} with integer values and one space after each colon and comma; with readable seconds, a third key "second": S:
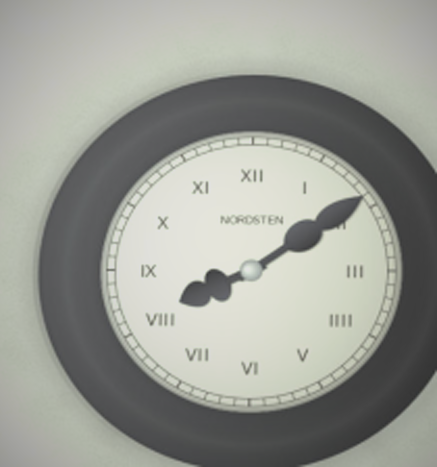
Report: {"hour": 8, "minute": 9}
